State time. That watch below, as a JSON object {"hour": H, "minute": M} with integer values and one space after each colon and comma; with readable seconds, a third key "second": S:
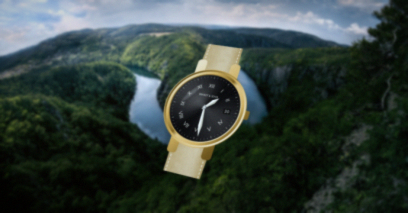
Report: {"hour": 1, "minute": 29}
